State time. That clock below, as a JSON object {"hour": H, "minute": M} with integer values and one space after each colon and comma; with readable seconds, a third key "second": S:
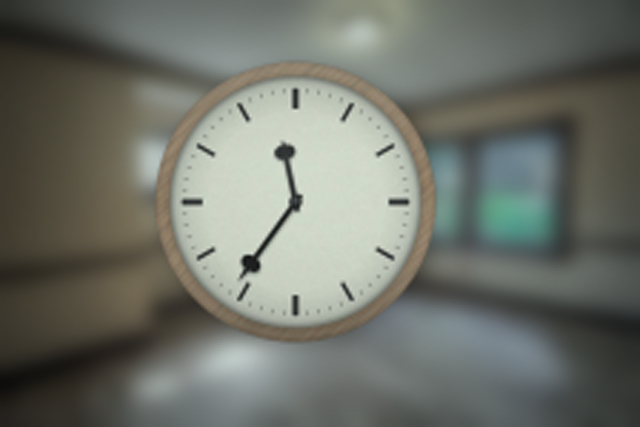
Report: {"hour": 11, "minute": 36}
